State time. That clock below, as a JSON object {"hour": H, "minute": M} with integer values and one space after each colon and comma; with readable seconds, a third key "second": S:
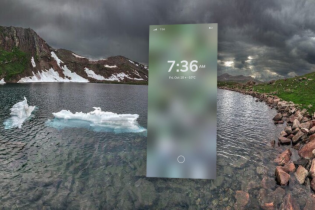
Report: {"hour": 7, "minute": 36}
